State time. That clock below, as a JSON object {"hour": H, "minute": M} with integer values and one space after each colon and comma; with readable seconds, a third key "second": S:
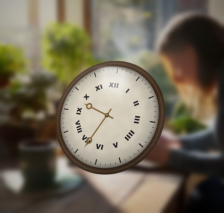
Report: {"hour": 9, "minute": 34}
